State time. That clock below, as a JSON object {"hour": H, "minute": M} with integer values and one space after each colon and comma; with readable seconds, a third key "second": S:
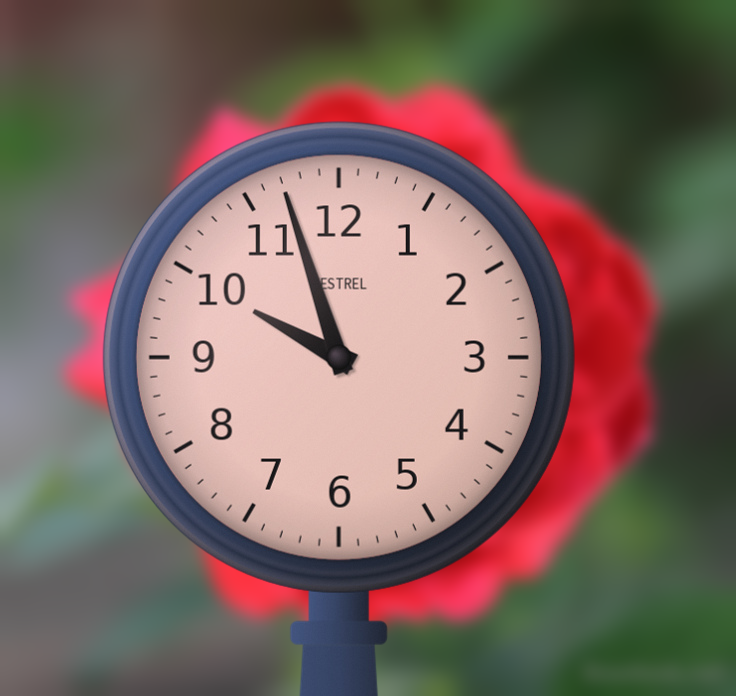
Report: {"hour": 9, "minute": 57}
